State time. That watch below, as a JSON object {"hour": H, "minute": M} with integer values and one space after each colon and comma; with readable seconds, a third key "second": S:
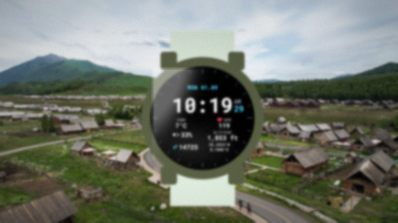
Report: {"hour": 10, "minute": 19}
